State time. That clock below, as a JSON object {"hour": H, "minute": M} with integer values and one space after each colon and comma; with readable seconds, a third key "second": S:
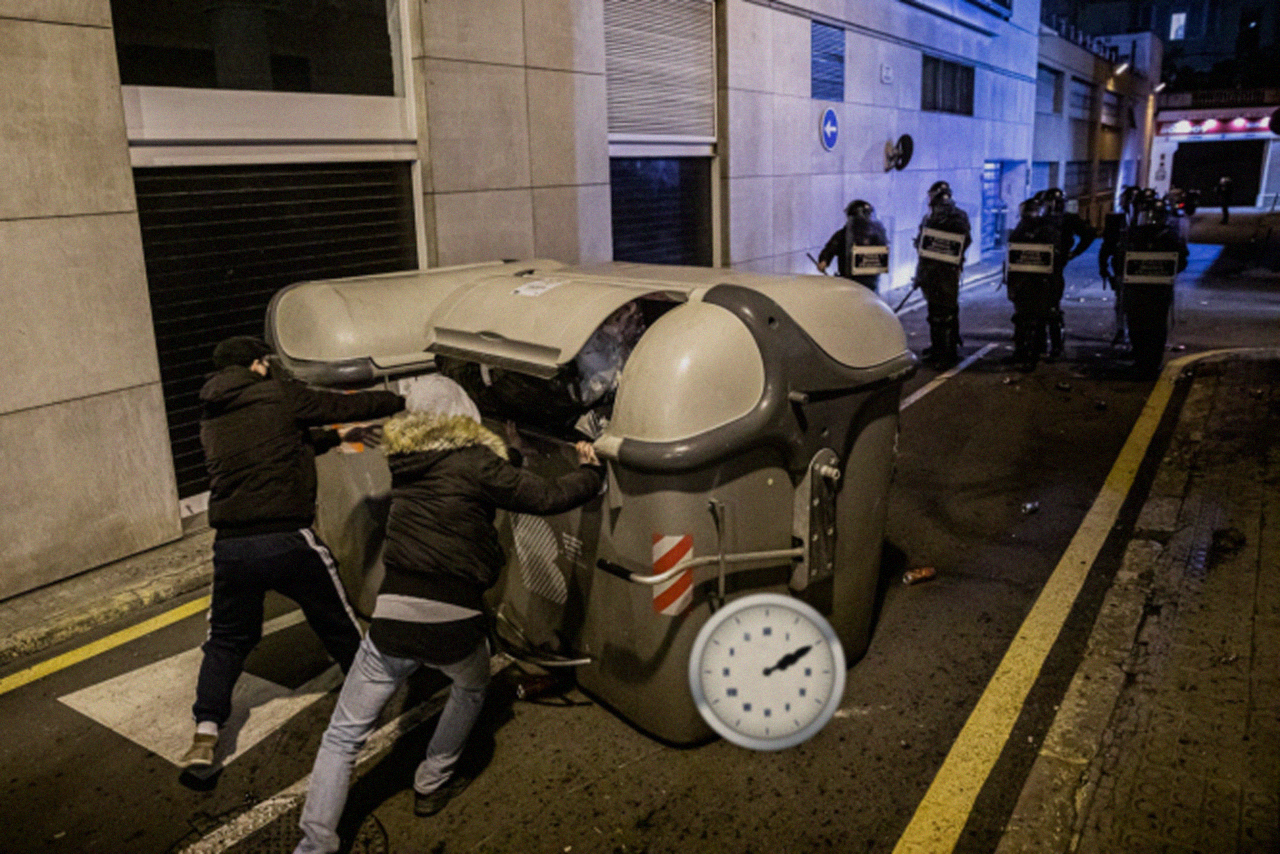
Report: {"hour": 2, "minute": 10}
